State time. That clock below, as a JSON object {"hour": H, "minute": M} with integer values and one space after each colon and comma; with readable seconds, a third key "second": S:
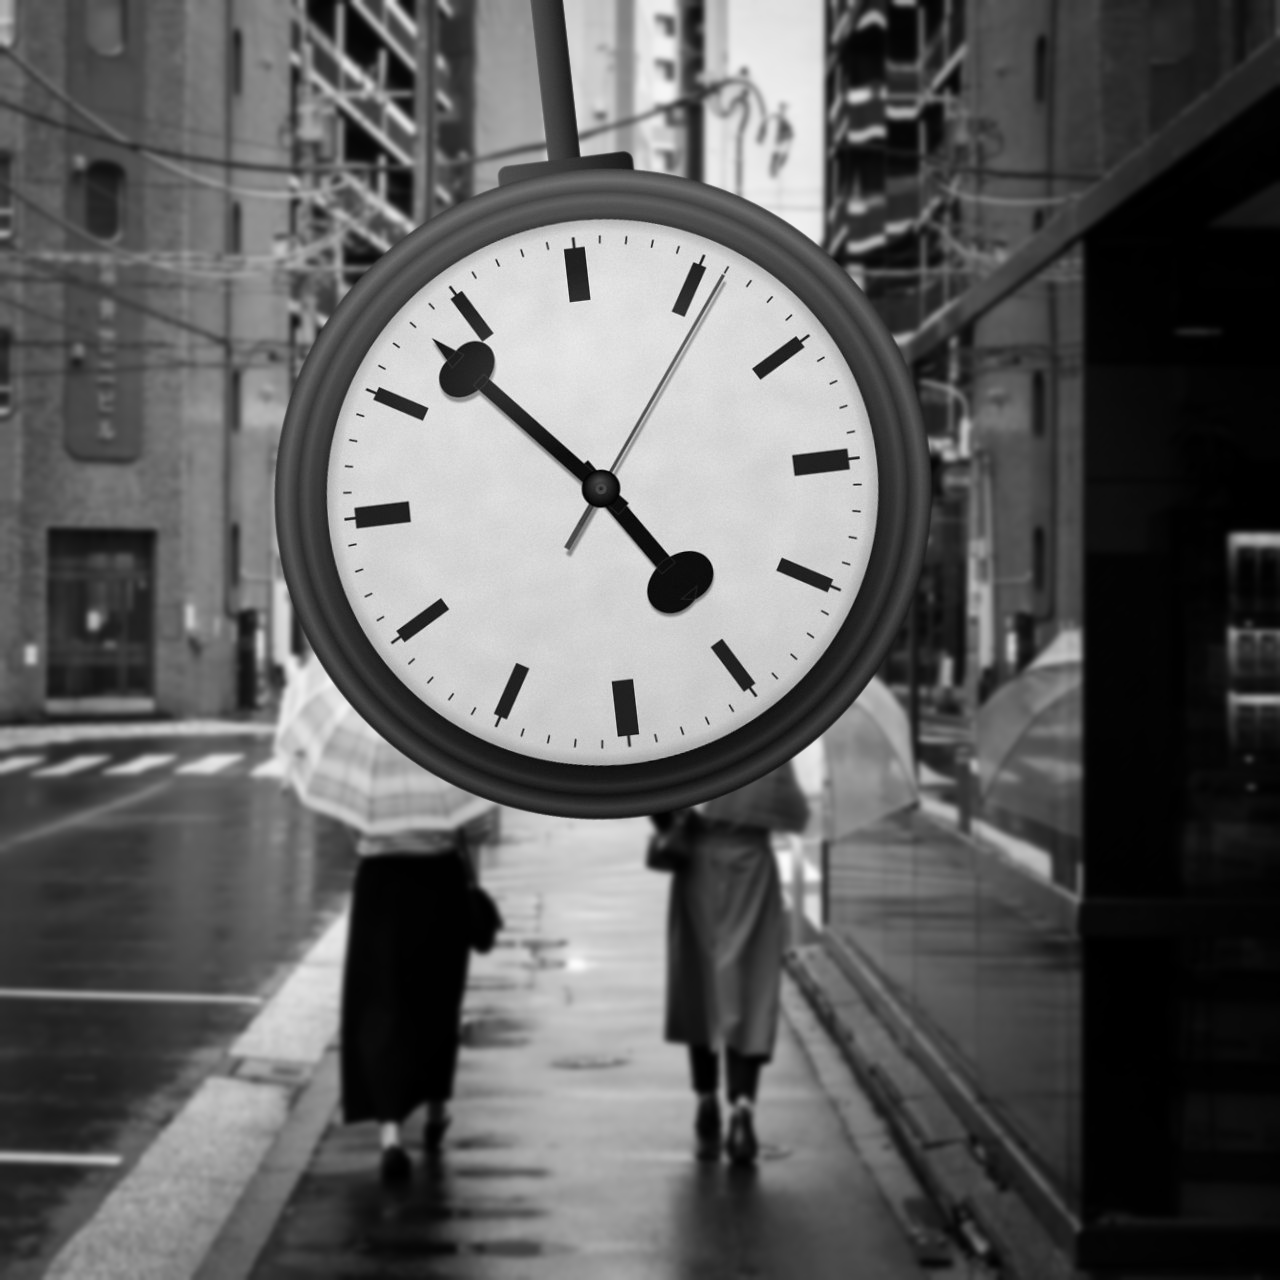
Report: {"hour": 4, "minute": 53, "second": 6}
